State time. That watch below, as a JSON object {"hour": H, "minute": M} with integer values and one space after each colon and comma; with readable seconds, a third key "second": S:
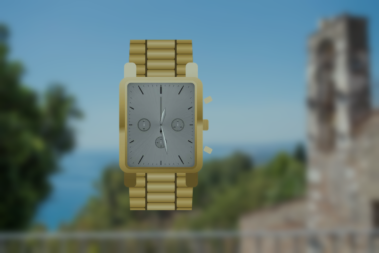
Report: {"hour": 12, "minute": 28}
